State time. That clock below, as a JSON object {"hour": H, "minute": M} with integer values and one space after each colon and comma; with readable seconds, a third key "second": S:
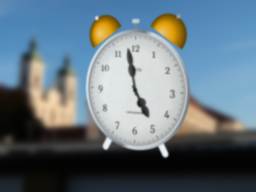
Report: {"hour": 4, "minute": 58}
